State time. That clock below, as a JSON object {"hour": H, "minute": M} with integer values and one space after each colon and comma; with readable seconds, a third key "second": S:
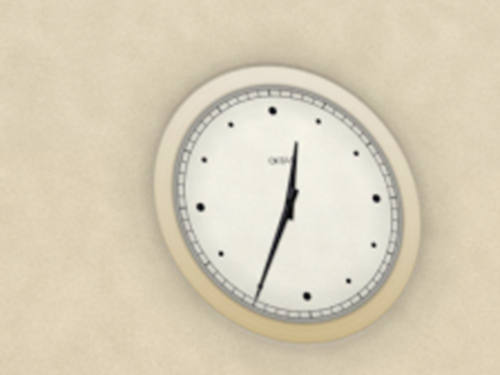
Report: {"hour": 12, "minute": 35}
